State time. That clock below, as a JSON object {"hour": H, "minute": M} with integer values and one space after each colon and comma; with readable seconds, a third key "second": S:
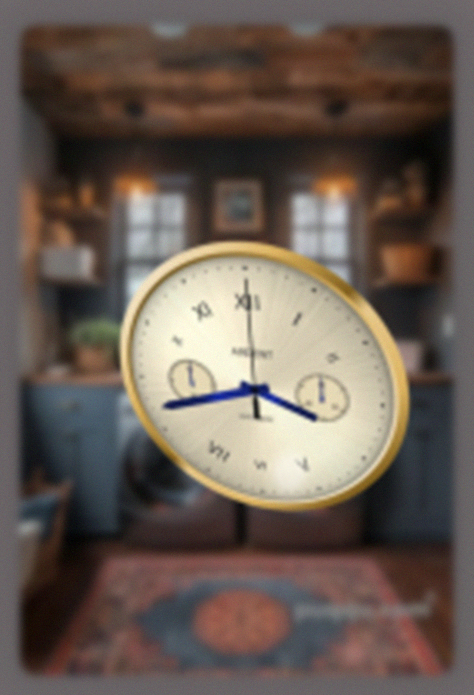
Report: {"hour": 3, "minute": 42}
